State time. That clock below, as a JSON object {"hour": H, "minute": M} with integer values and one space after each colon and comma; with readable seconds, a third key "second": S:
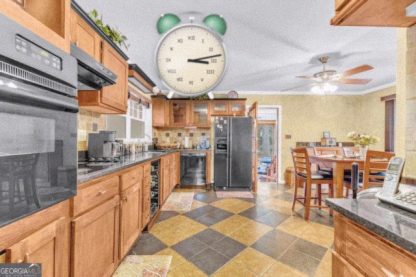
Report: {"hour": 3, "minute": 13}
